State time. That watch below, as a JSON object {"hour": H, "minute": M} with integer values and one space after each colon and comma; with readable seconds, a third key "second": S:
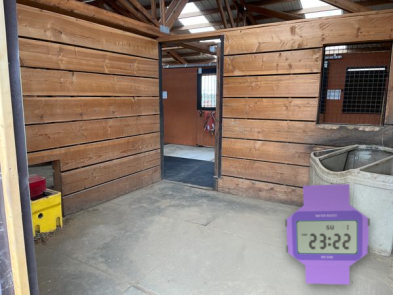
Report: {"hour": 23, "minute": 22}
